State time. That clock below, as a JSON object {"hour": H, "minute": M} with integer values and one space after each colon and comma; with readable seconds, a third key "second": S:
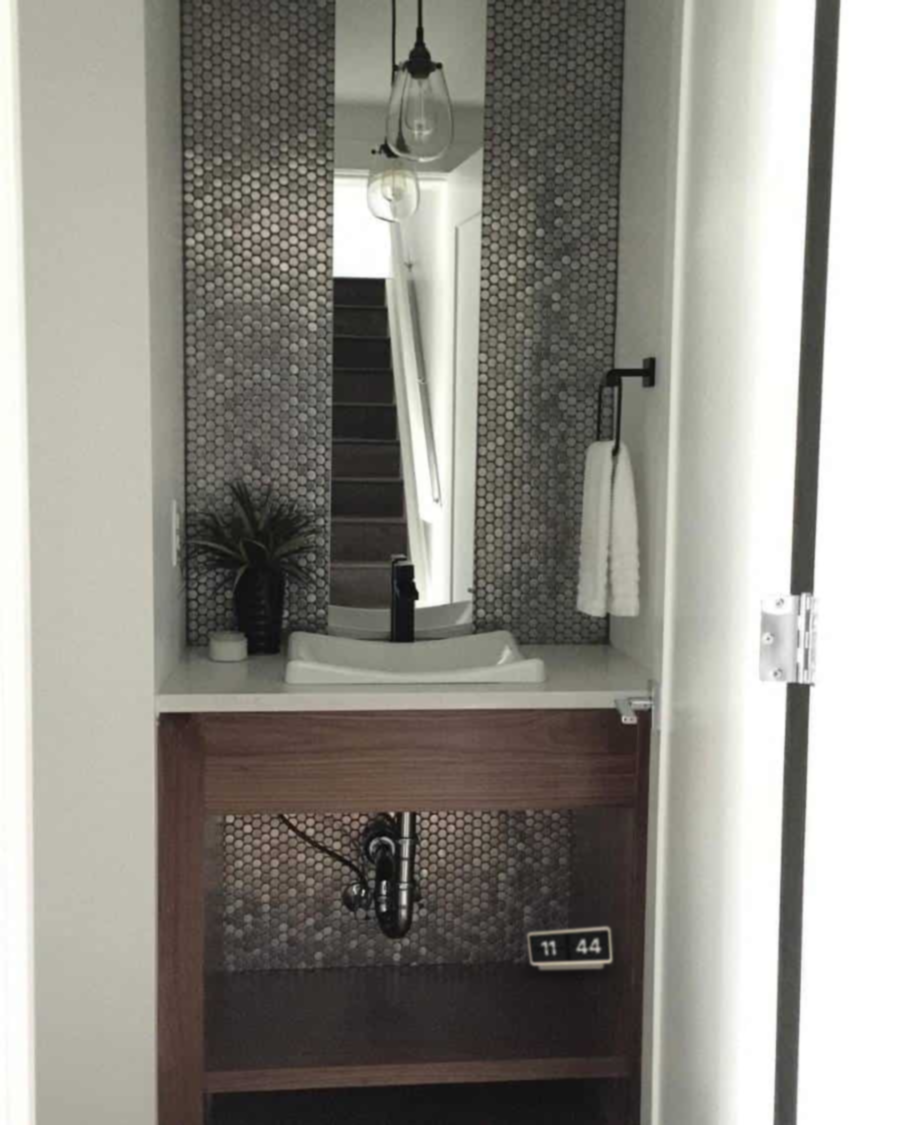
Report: {"hour": 11, "minute": 44}
